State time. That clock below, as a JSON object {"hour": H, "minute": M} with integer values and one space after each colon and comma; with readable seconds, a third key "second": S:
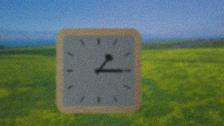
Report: {"hour": 1, "minute": 15}
